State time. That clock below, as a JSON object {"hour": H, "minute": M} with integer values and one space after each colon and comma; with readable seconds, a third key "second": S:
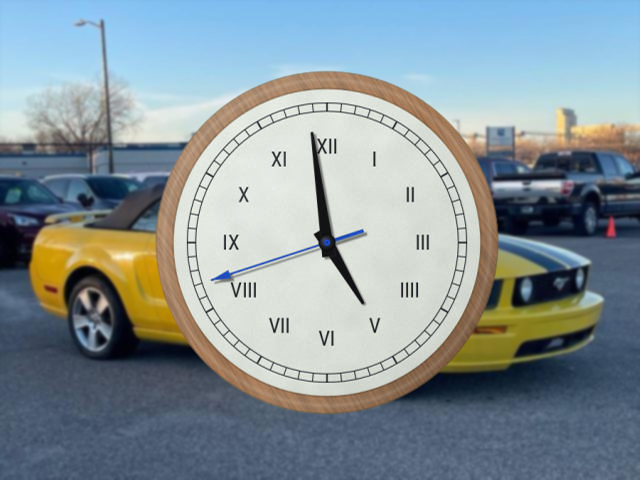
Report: {"hour": 4, "minute": 58, "second": 42}
